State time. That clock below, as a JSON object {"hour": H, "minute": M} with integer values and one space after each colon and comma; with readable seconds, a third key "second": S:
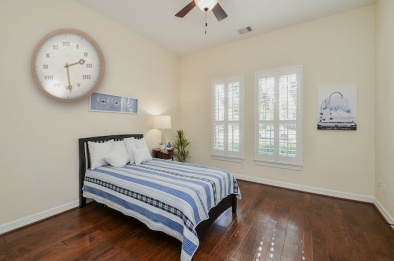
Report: {"hour": 2, "minute": 29}
